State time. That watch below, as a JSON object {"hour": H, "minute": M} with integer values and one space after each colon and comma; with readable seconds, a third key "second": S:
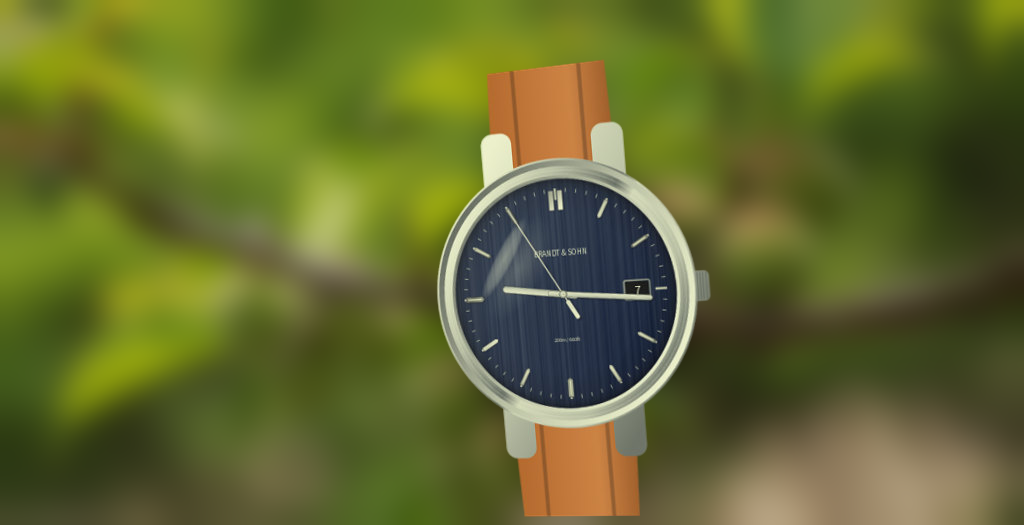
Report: {"hour": 9, "minute": 15, "second": 55}
